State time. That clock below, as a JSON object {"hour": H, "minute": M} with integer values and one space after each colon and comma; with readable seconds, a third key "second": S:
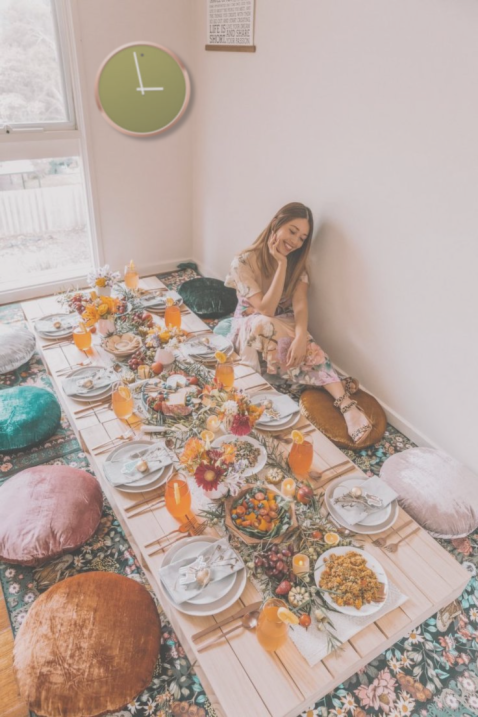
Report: {"hour": 2, "minute": 58}
